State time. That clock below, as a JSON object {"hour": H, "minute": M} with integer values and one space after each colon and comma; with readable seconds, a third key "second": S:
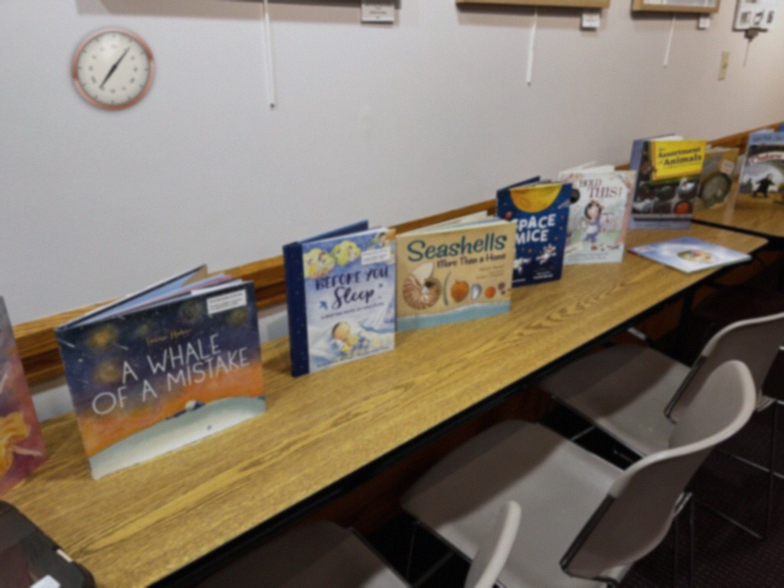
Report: {"hour": 7, "minute": 6}
